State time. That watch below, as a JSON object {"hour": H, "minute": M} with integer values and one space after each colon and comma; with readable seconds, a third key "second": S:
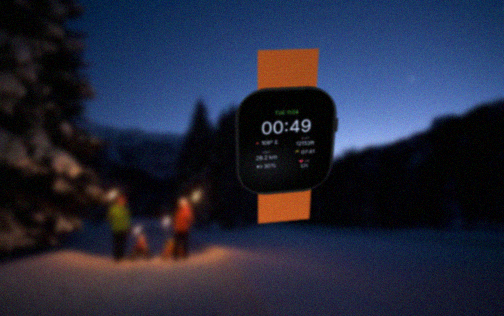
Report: {"hour": 0, "minute": 49}
